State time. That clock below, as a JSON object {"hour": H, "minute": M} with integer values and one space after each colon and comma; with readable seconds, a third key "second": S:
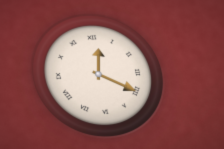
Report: {"hour": 12, "minute": 20}
